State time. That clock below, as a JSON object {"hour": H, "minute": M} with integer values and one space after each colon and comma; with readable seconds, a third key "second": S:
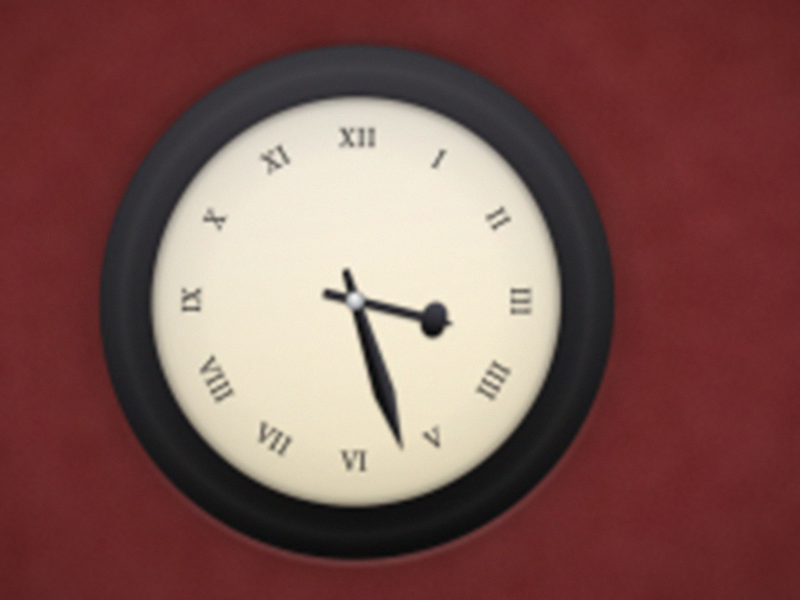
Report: {"hour": 3, "minute": 27}
